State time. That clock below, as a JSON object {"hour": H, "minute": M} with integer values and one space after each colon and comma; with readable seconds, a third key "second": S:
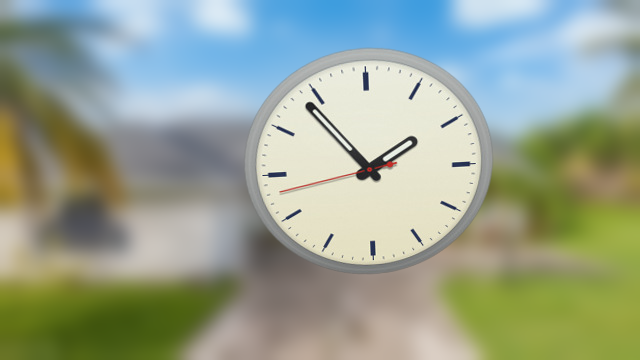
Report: {"hour": 1, "minute": 53, "second": 43}
